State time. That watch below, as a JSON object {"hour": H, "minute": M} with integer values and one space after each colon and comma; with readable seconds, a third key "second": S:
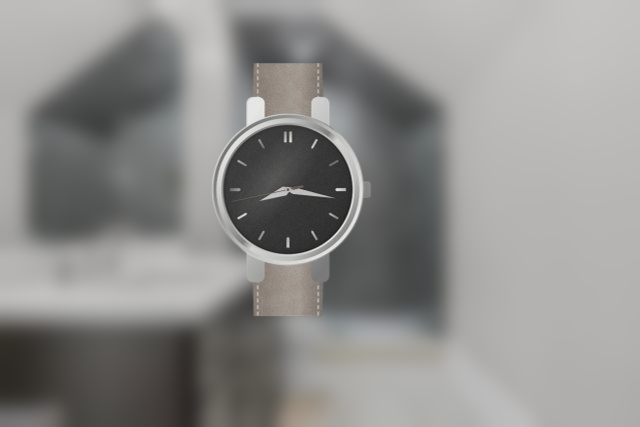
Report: {"hour": 8, "minute": 16, "second": 43}
